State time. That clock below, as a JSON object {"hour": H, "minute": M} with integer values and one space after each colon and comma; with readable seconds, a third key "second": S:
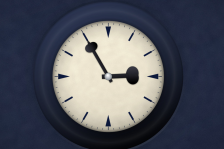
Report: {"hour": 2, "minute": 55}
